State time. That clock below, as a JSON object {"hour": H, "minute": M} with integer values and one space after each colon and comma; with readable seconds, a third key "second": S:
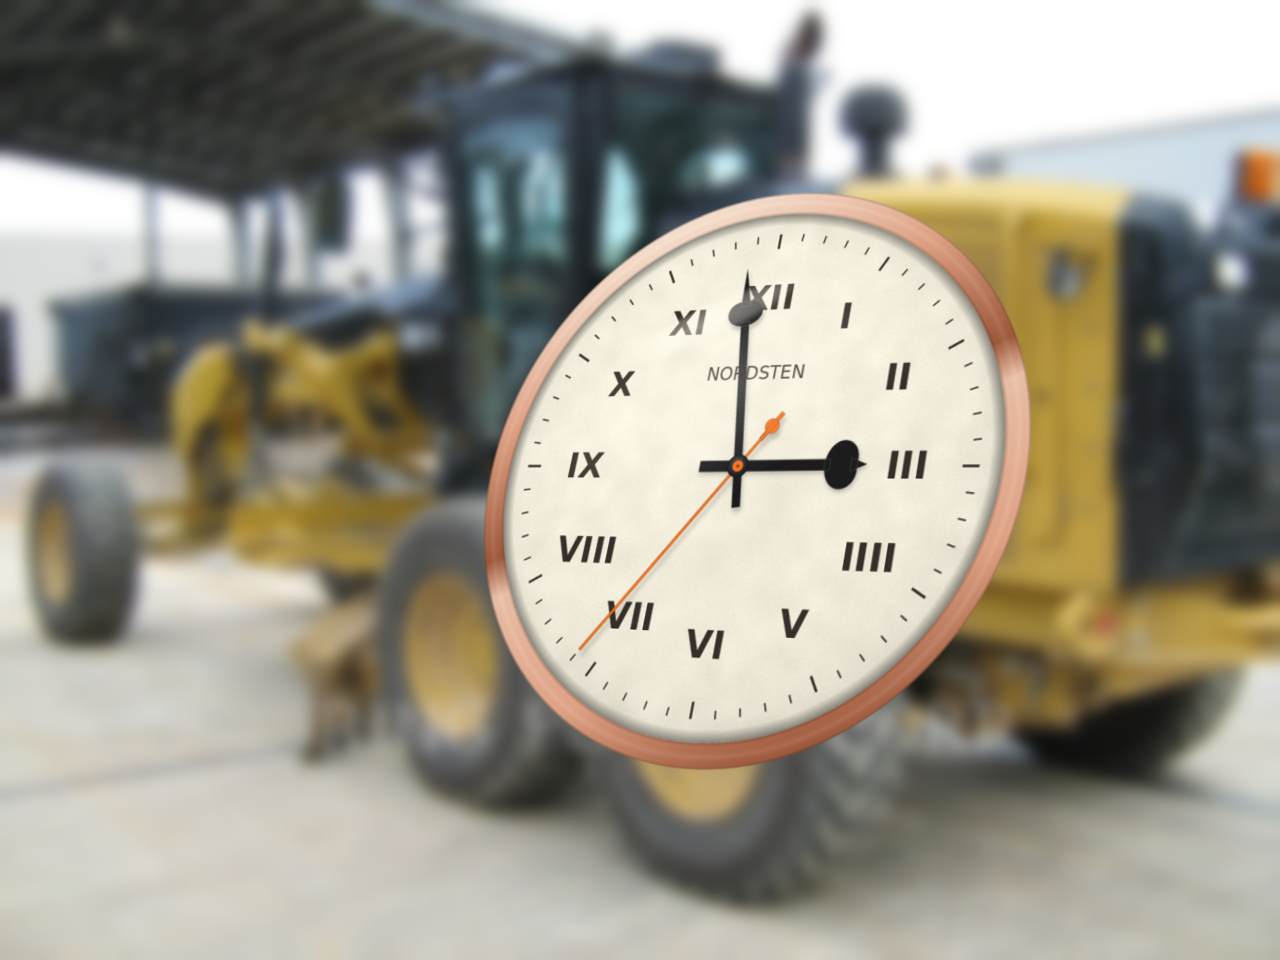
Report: {"hour": 2, "minute": 58, "second": 36}
